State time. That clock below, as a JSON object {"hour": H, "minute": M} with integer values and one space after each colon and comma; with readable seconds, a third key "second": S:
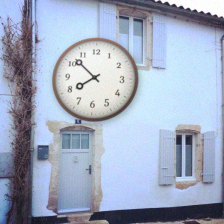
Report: {"hour": 7, "minute": 52}
